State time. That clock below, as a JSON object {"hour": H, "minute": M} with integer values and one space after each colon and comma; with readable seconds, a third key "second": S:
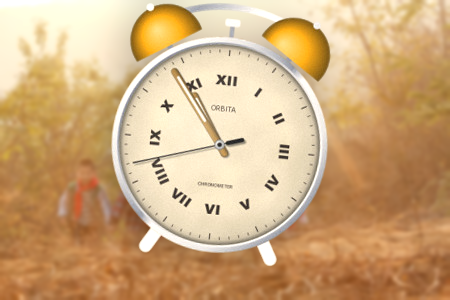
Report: {"hour": 10, "minute": 53, "second": 42}
